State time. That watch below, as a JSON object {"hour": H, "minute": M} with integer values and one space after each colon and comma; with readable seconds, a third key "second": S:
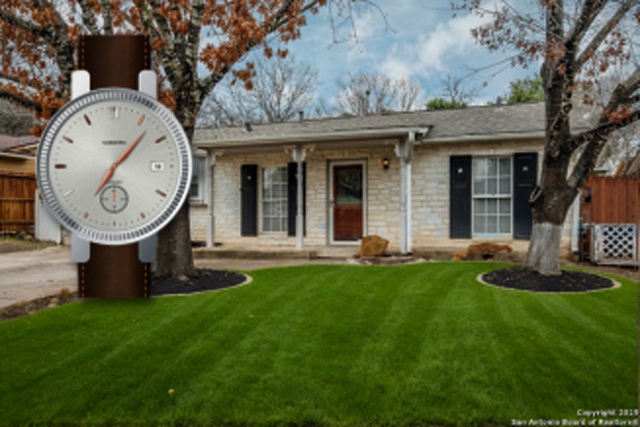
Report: {"hour": 7, "minute": 7}
